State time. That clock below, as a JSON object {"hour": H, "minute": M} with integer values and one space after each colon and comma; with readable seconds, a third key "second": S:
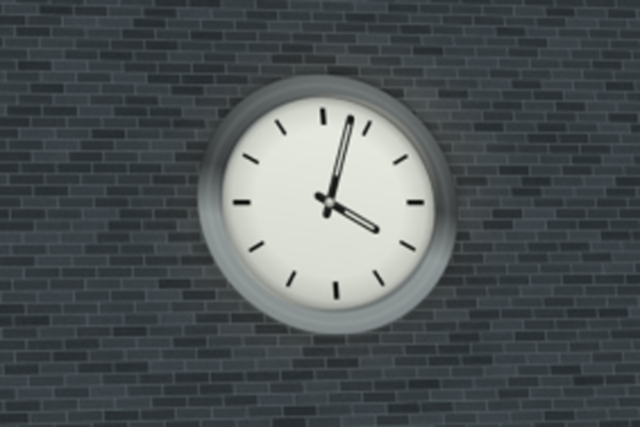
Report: {"hour": 4, "minute": 3}
